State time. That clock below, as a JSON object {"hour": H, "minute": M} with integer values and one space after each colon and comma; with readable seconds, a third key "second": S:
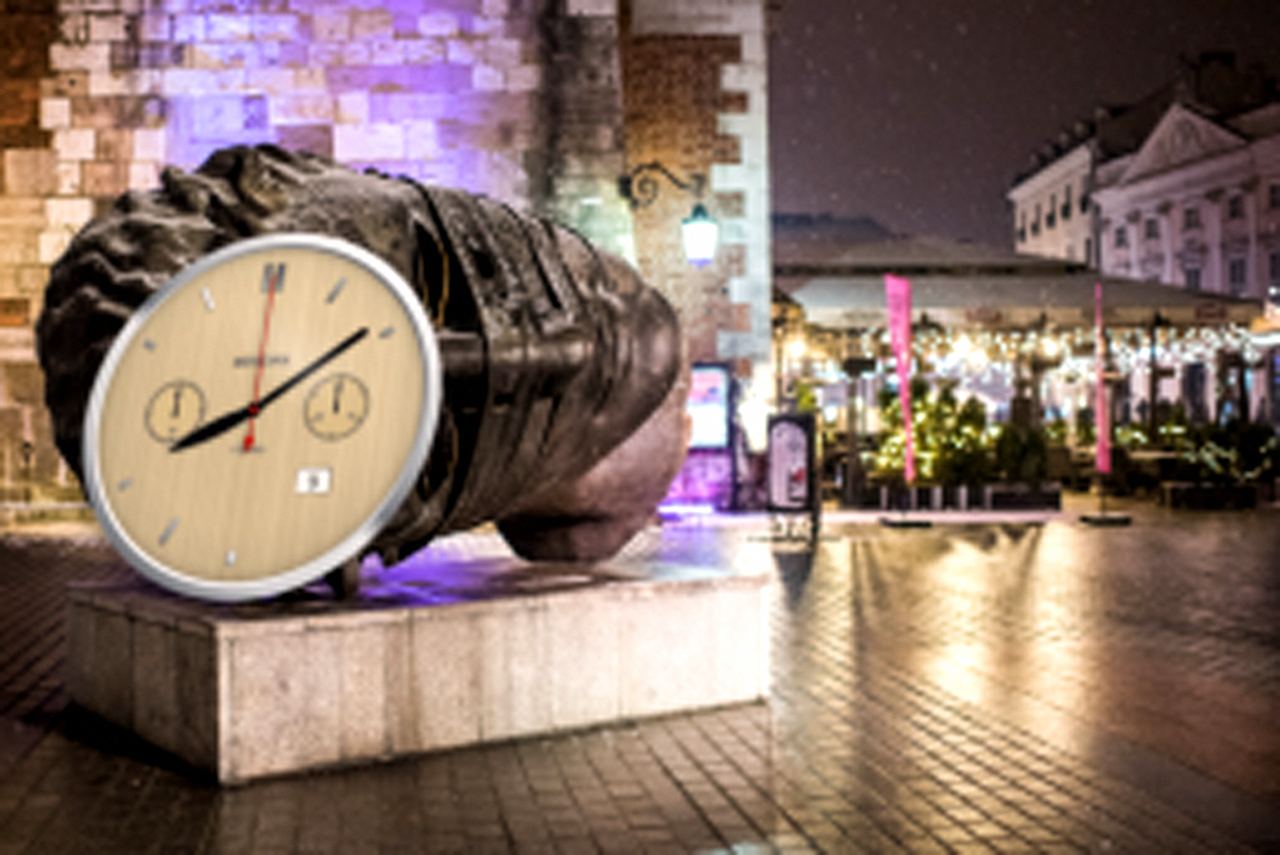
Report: {"hour": 8, "minute": 9}
